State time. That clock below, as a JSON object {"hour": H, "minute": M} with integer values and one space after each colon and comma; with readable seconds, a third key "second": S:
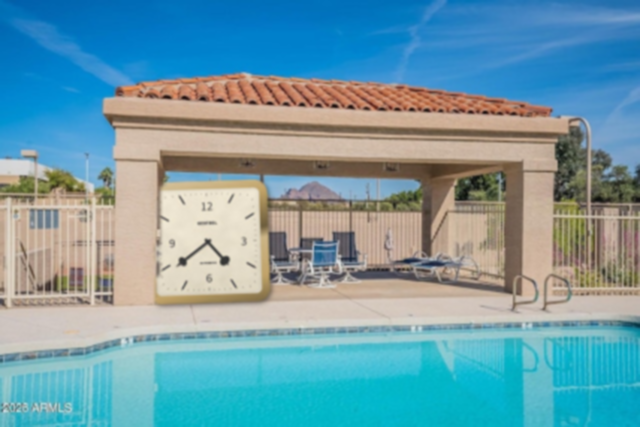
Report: {"hour": 4, "minute": 39}
